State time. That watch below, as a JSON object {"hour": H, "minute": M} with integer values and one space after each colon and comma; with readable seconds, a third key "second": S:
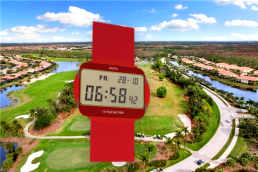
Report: {"hour": 6, "minute": 58, "second": 42}
